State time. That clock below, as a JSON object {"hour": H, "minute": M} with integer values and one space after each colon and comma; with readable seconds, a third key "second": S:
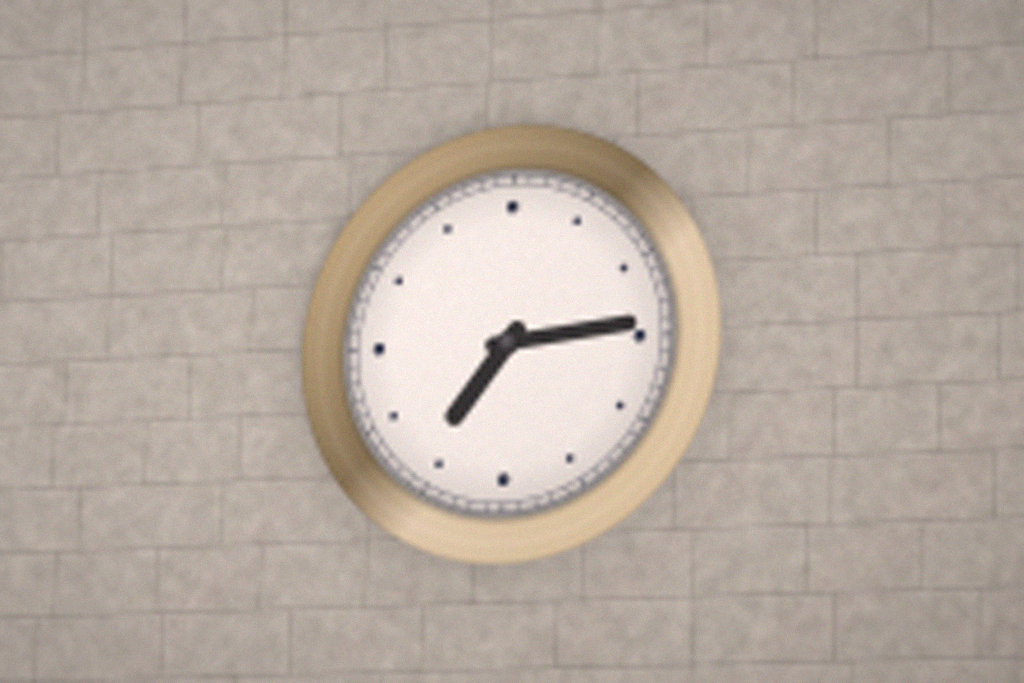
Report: {"hour": 7, "minute": 14}
